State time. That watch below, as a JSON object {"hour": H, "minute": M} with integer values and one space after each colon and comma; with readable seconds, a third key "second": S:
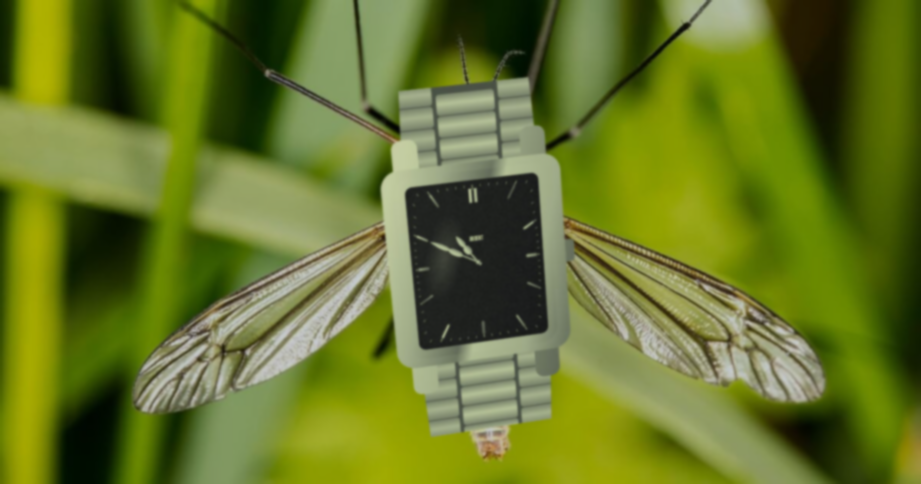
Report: {"hour": 10, "minute": 50}
